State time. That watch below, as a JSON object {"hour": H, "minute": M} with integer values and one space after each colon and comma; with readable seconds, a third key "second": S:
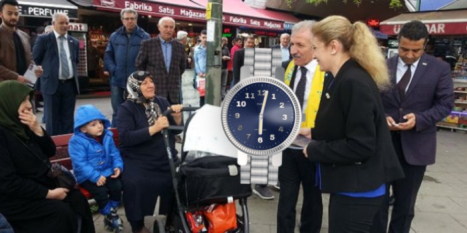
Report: {"hour": 6, "minute": 2}
